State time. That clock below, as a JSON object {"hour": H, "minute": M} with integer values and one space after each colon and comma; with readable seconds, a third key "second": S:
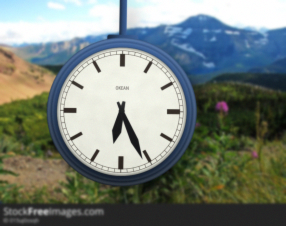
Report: {"hour": 6, "minute": 26}
